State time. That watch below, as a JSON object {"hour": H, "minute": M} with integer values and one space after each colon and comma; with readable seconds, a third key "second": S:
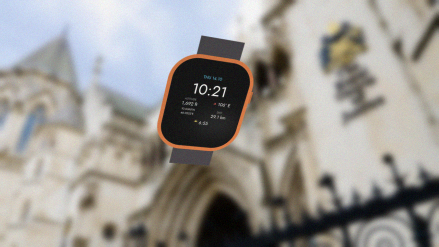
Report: {"hour": 10, "minute": 21}
